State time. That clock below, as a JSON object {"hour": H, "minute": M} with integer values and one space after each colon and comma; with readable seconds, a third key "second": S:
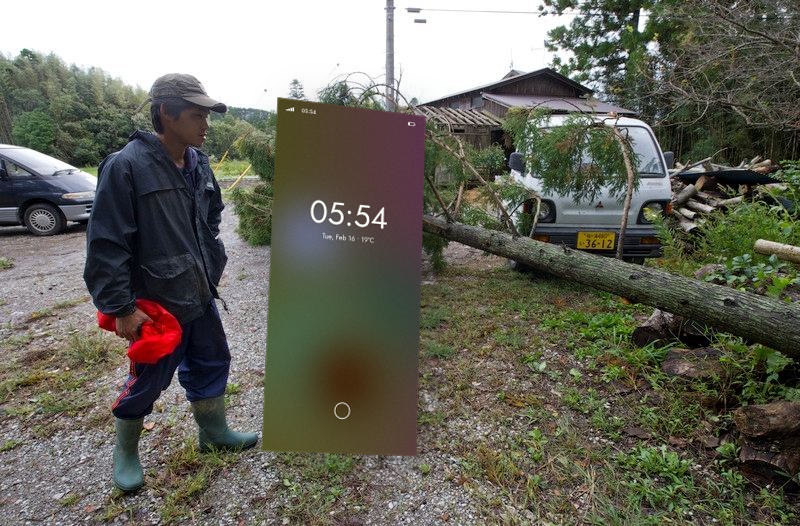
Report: {"hour": 5, "minute": 54}
